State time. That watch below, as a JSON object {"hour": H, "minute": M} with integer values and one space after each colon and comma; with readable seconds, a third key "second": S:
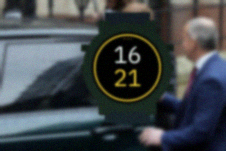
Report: {"hour": 16, "minute": 21}
